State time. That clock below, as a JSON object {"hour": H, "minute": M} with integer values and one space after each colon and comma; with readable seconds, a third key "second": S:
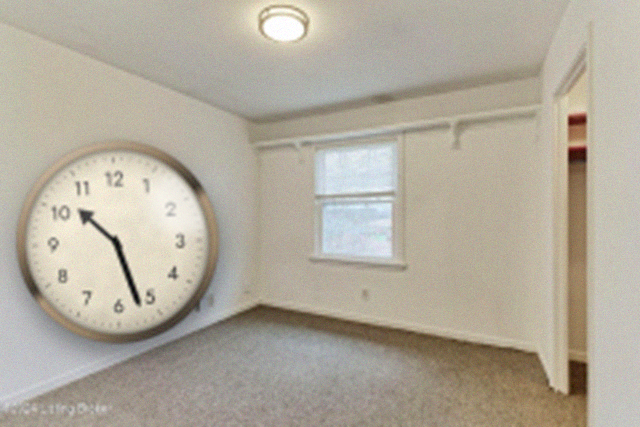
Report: {"hour": 10, "minute": 27}
